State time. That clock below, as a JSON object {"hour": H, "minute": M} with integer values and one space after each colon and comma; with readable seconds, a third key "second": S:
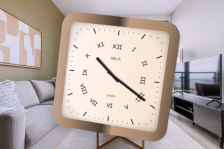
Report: {"hour": 10, "minute": 20}
